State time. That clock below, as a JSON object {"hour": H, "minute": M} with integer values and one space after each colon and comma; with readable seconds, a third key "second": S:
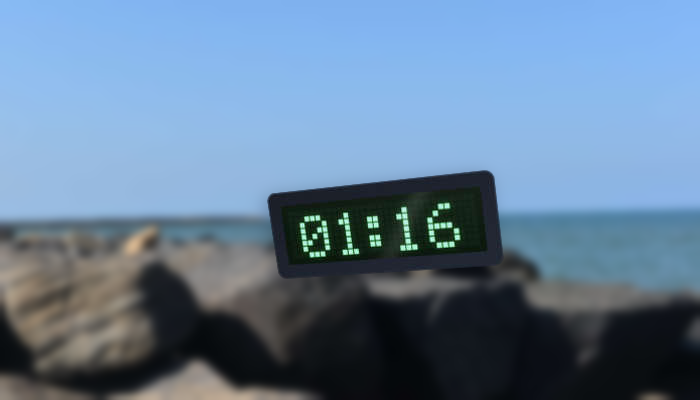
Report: {"hour": 1, "minute": 16}
